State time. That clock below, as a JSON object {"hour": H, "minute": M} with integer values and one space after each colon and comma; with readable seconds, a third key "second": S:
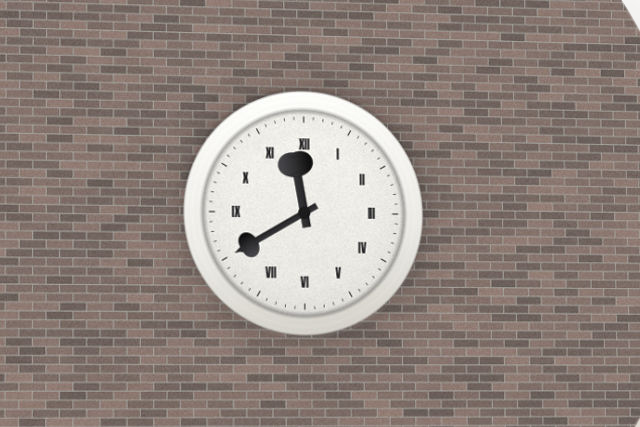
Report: {"hour": 11, "minute": 40}
